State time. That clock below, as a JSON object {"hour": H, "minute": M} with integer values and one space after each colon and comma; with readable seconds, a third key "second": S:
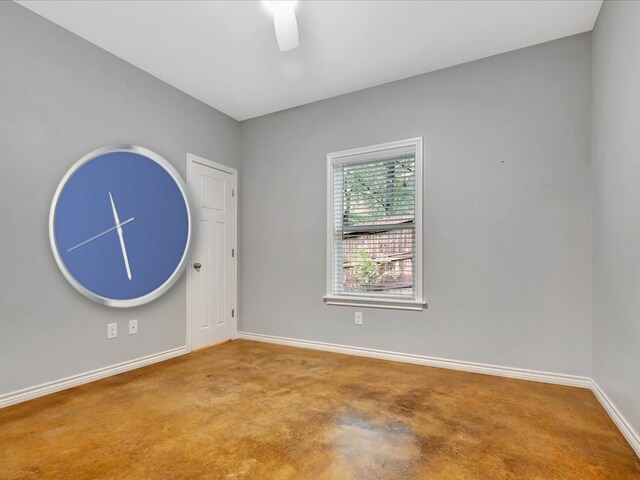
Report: {"hour": 11, "minute": 27, "second": 41}
